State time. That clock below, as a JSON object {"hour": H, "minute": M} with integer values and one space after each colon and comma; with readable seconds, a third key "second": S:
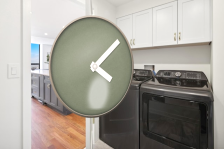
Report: {"hour": 4, "minute": 8}
